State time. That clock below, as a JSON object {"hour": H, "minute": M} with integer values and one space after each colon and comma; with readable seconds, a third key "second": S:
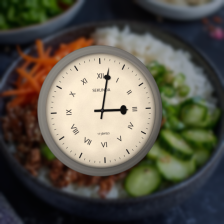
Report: {"hour": 3, "minute": 2}
